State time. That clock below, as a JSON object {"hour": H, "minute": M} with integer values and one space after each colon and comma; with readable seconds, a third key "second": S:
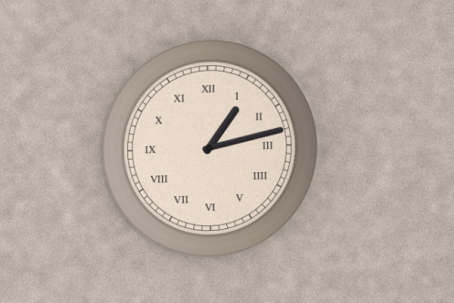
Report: {"hour": 1, "minute": 13}
